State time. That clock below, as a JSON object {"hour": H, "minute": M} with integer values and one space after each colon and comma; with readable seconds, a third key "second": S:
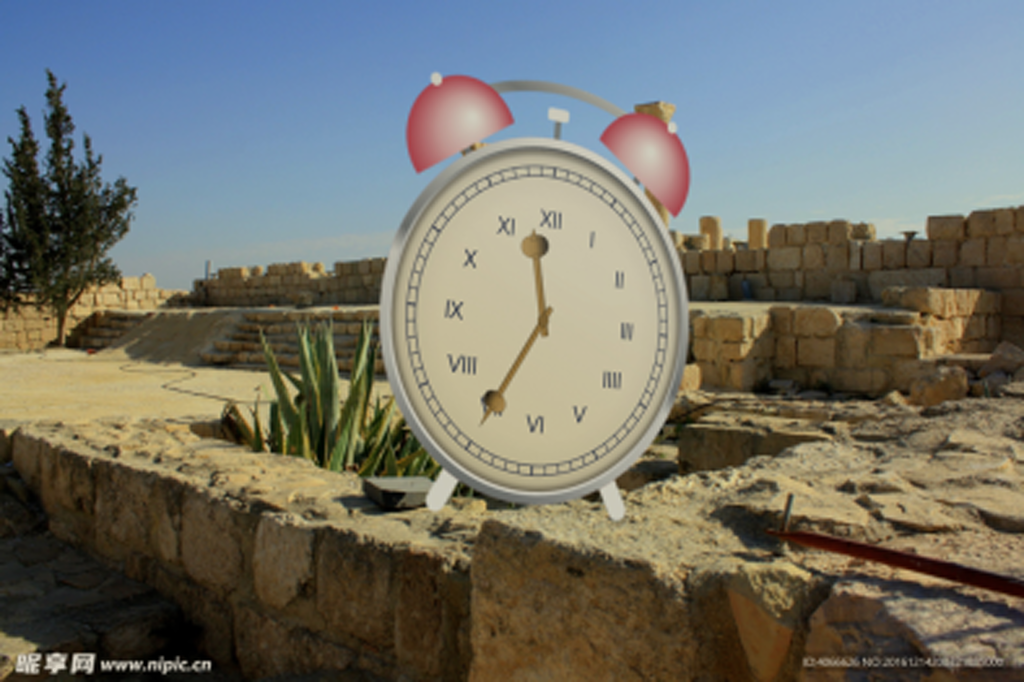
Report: {"hour": 11, "minute": 35}
